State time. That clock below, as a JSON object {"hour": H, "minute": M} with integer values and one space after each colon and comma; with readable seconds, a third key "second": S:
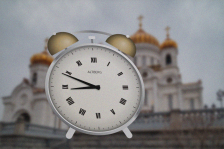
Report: {"hour": 8, "minute": 49}
